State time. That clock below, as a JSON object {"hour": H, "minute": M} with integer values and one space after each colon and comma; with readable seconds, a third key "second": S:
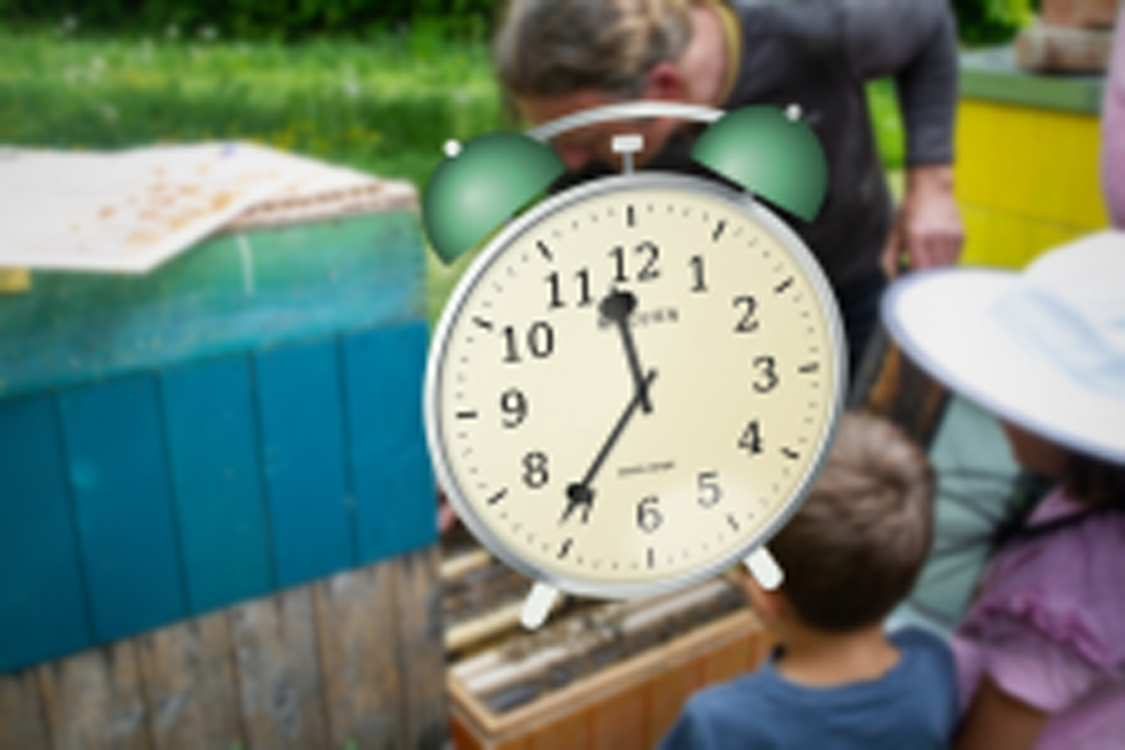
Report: {"hour": 11, "minute": 36}
